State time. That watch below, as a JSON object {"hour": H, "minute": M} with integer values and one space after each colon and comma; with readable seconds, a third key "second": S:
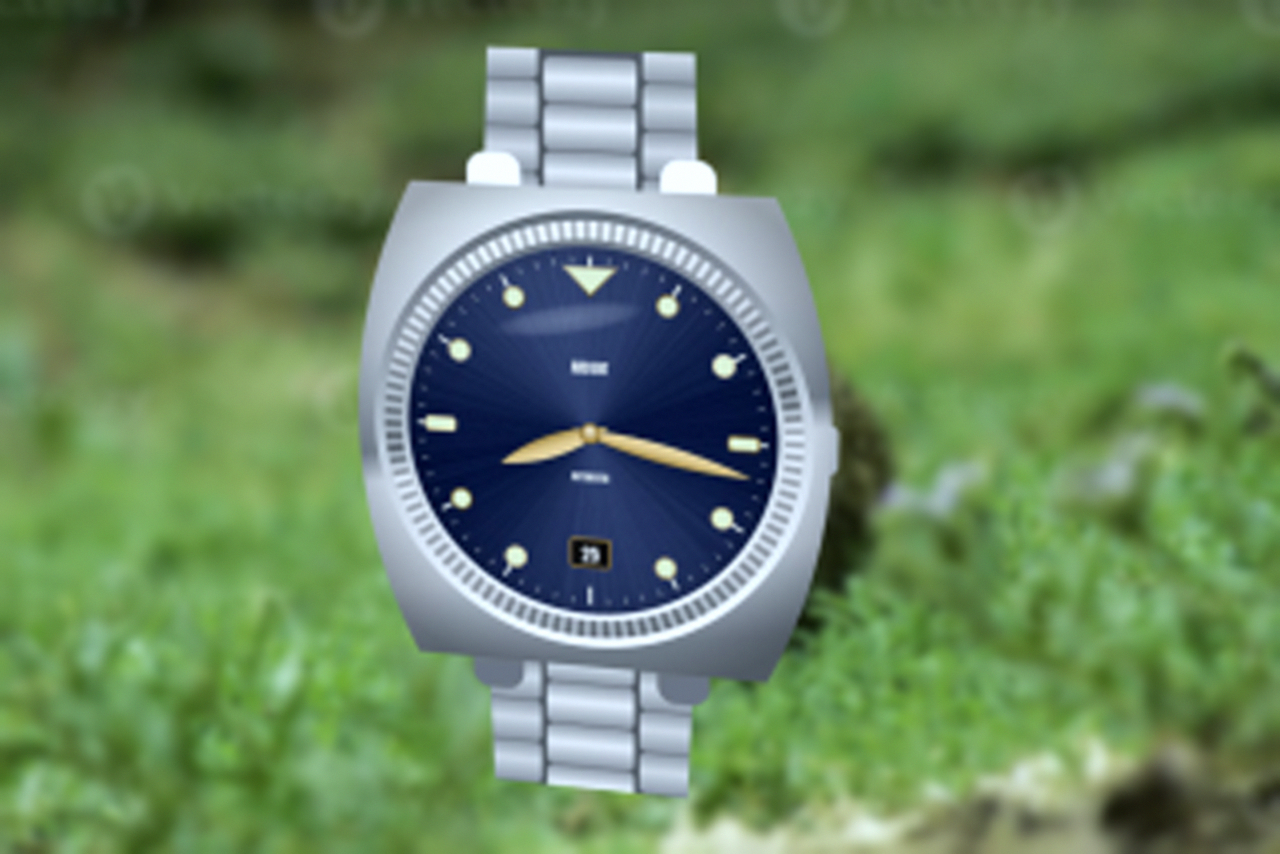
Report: {"hour": 8, "minute": 17}
